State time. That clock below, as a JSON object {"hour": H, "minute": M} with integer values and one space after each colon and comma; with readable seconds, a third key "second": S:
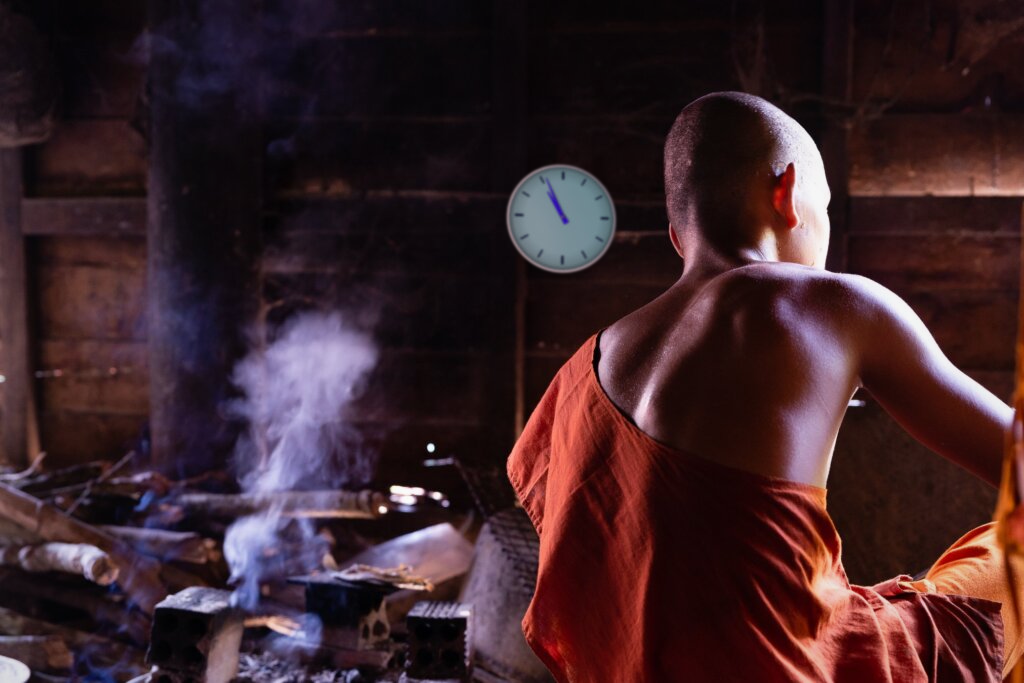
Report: {"hour": 10, "minute": 56}
